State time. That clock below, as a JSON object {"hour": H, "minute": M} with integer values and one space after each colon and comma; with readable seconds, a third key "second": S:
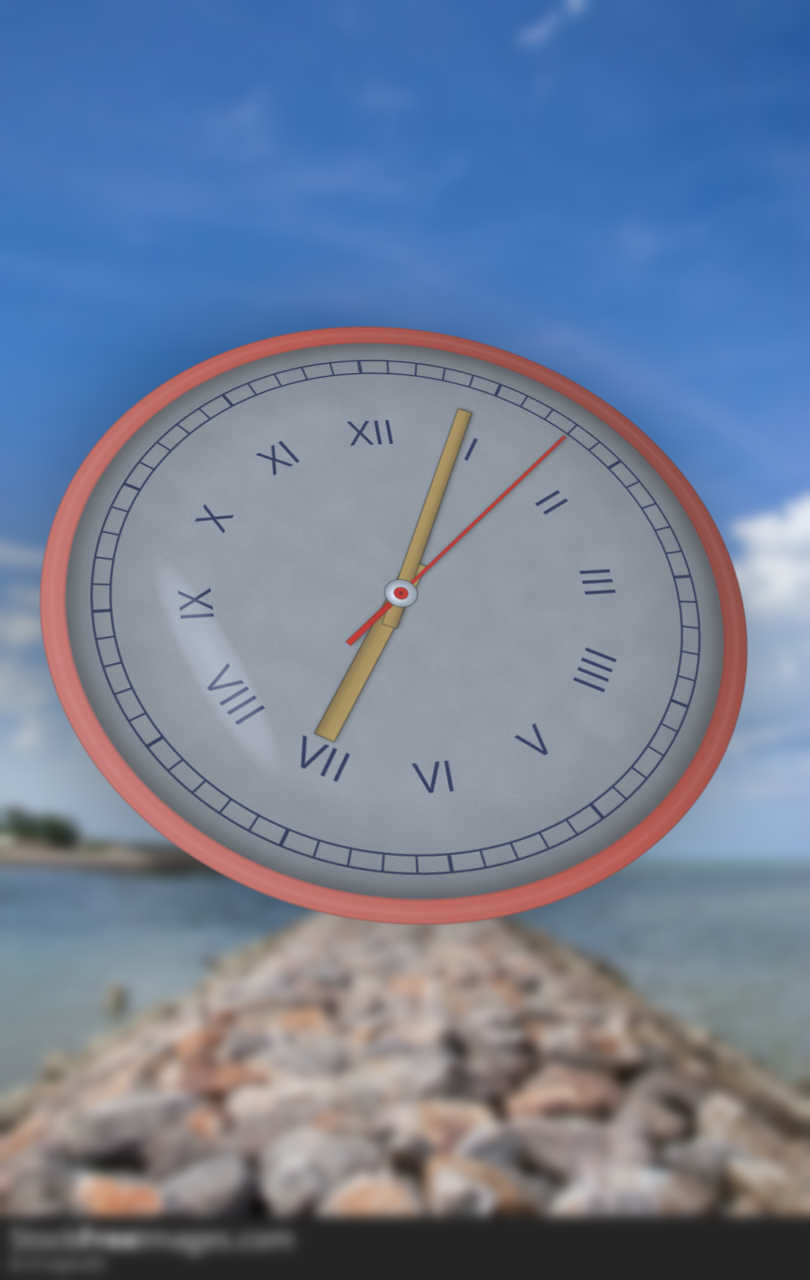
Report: {"hour": 7, "minute": 4, "second": 8}
